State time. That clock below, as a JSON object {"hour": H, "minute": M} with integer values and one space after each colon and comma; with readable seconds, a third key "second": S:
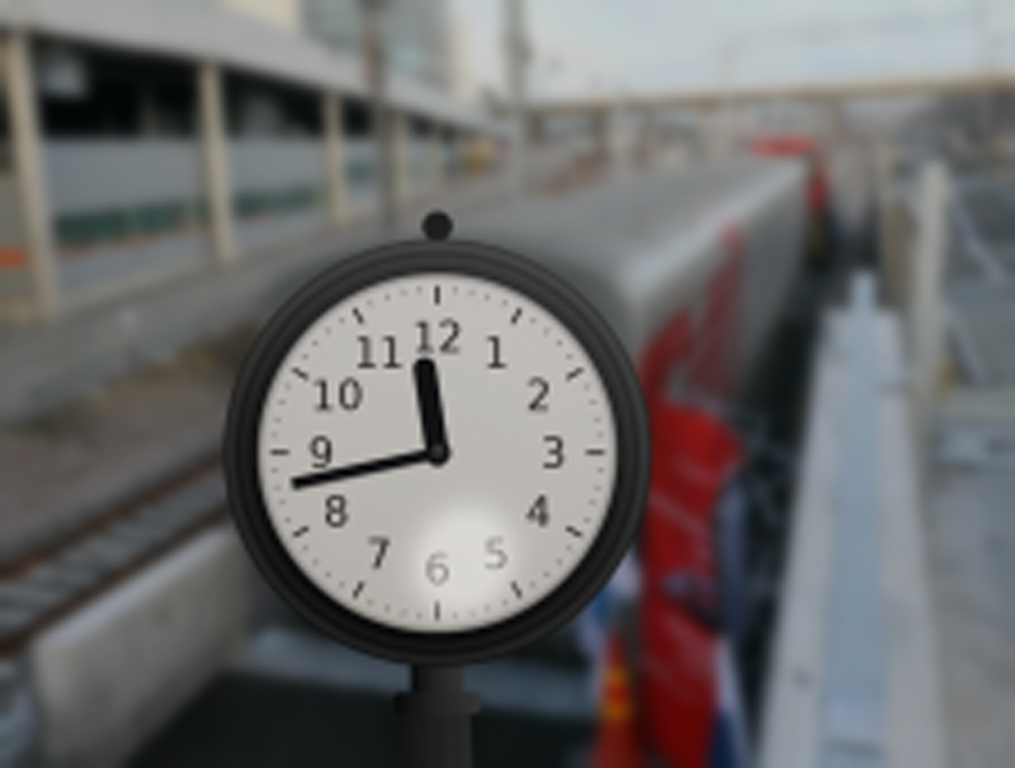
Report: {"hour": 11, "minute": 43}
